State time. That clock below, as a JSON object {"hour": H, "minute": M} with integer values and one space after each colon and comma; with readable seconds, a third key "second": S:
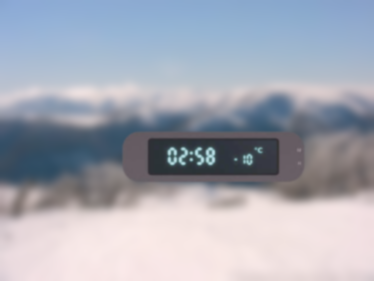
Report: {"hour": 2, "minute": 58}
